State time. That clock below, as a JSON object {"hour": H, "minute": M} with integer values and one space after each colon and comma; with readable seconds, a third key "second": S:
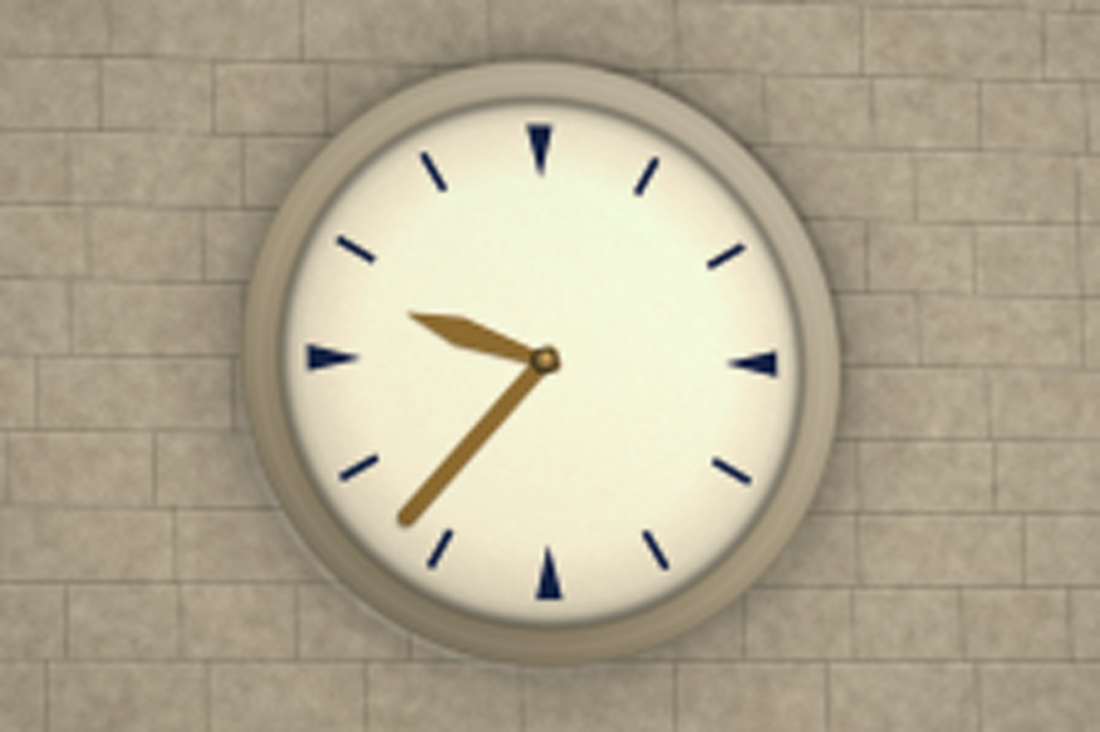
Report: {"hour": 9, "minute": 37}
